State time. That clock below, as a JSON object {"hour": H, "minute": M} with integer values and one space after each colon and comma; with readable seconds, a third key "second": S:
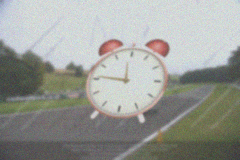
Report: {"hour": 11, "minute": 46}
